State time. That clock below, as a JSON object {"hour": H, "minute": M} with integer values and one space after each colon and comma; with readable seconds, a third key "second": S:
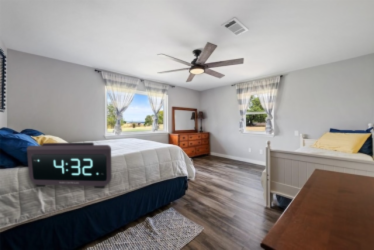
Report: {"hour": 4, "minute": 32}
